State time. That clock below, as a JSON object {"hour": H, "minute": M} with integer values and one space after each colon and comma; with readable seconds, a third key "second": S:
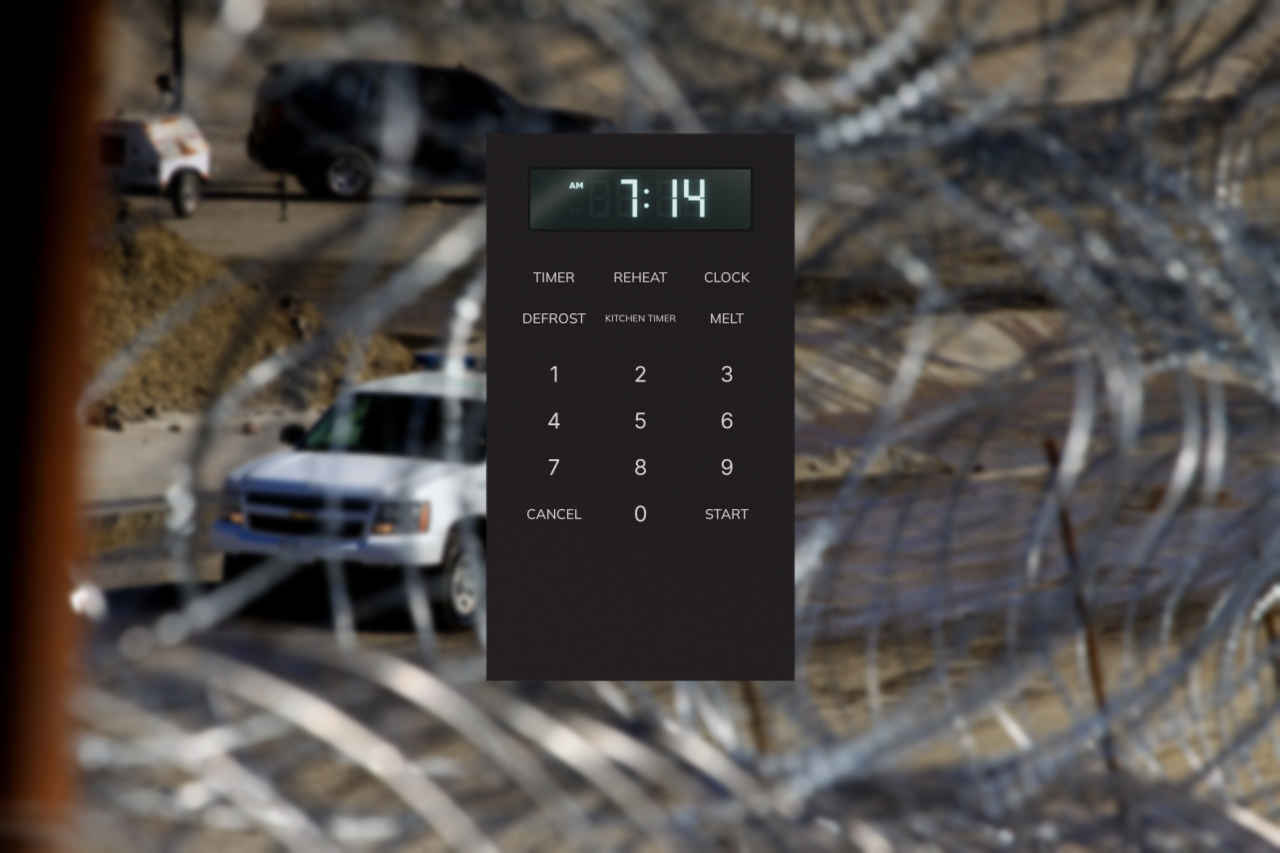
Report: {"hour": 7, "minute": 14}
